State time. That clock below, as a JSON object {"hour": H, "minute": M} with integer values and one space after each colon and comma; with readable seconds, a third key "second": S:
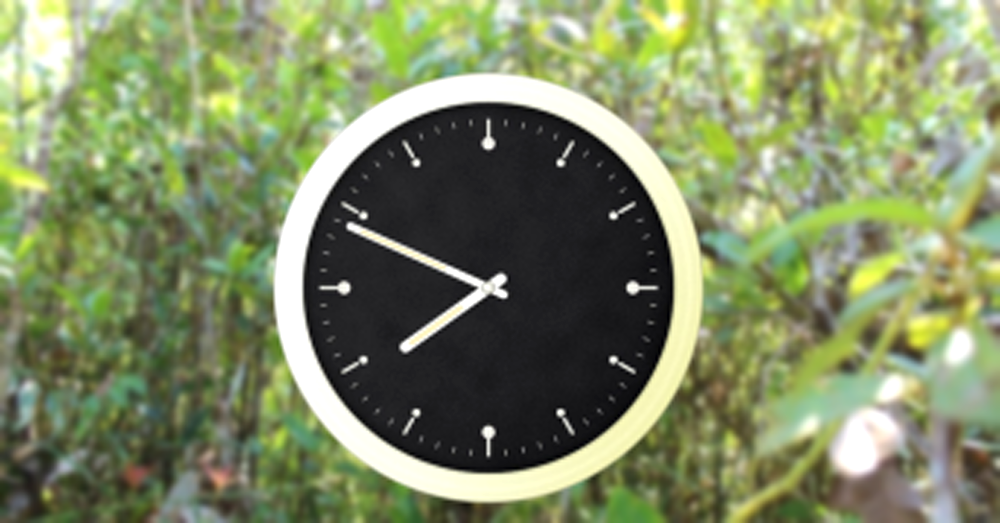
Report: {"hour": 7, "minute": 49}
